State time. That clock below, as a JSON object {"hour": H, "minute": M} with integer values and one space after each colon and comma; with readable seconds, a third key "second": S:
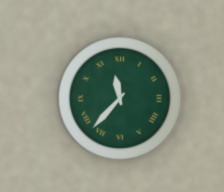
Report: {"hour": 11, "minute": 37}
